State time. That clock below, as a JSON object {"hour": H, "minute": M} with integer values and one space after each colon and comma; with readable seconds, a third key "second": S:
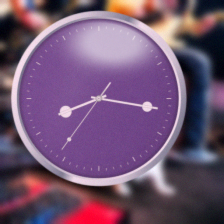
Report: {"hour": 8, "minute": 16, "second": 36}
